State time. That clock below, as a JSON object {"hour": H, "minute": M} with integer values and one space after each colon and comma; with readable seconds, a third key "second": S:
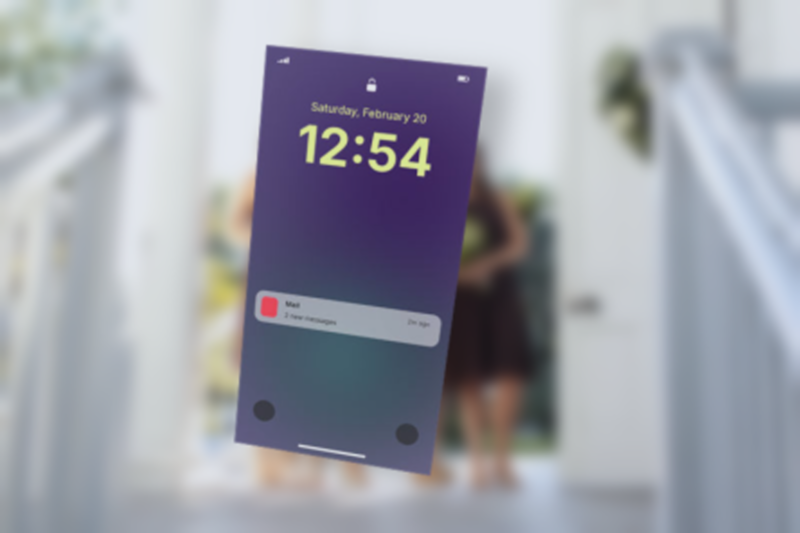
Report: {"hour": 12, "minute": 54}
